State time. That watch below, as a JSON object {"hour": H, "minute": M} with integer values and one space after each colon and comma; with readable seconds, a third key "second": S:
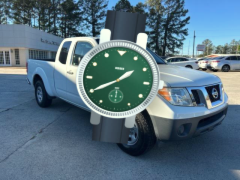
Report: {"hour": 1, "minute": 40}
